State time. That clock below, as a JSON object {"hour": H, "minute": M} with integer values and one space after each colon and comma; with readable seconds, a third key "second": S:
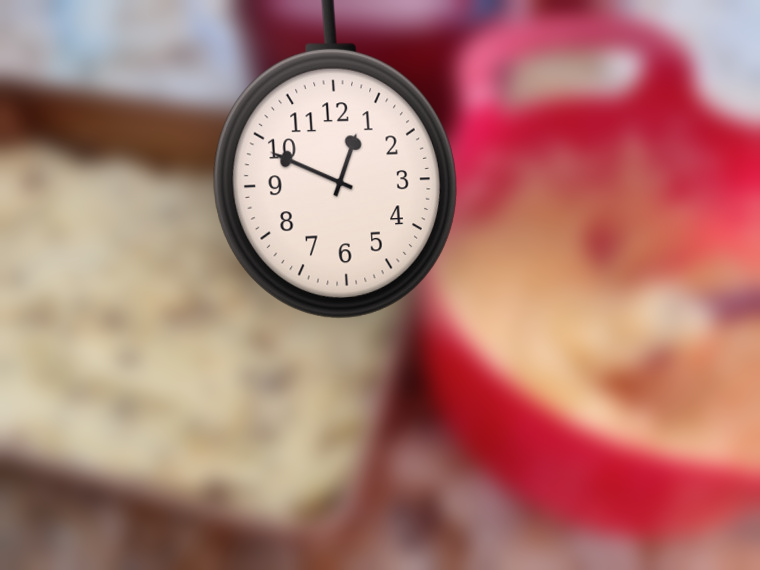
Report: {"hour": 12, "minute": 49}
